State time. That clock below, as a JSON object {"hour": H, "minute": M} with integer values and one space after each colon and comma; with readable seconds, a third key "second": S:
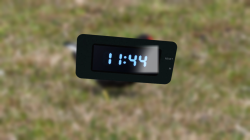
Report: {"hour": 11, "minute": 44}
